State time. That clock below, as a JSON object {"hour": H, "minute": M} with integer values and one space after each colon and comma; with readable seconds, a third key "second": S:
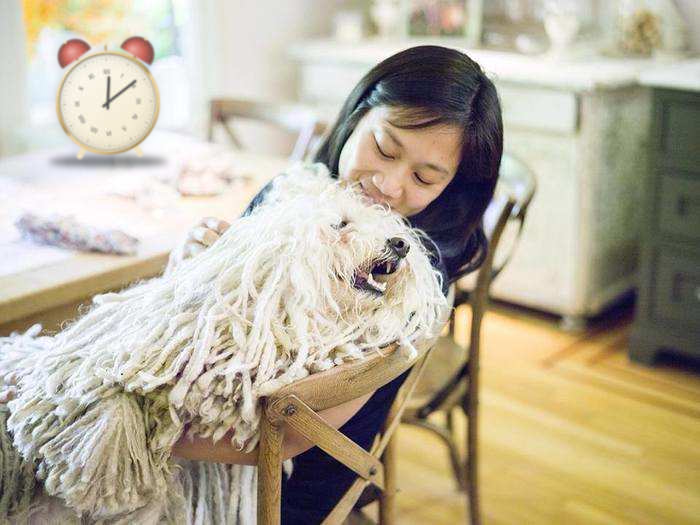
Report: {"hour": 12, "minute": 9}
